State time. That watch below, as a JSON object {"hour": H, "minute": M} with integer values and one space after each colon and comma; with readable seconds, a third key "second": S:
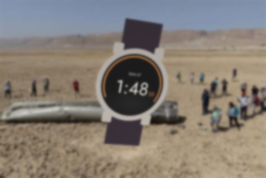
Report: {"hour": 1, "minute": 48}
